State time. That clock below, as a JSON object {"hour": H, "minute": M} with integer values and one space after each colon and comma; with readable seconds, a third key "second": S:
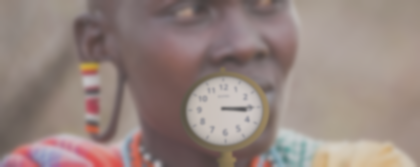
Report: {"hour": 3, "minute": 15}
